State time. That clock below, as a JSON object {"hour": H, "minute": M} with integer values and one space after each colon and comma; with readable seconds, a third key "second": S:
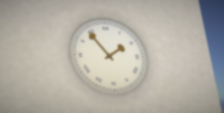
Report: {"hour": 1, "minute": 54}
